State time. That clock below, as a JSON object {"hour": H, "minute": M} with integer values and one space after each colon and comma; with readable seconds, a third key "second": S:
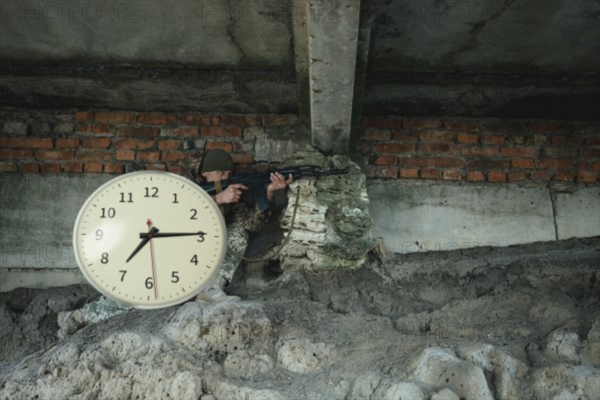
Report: {"hour": 7, "minute": 14, "second": 29}
